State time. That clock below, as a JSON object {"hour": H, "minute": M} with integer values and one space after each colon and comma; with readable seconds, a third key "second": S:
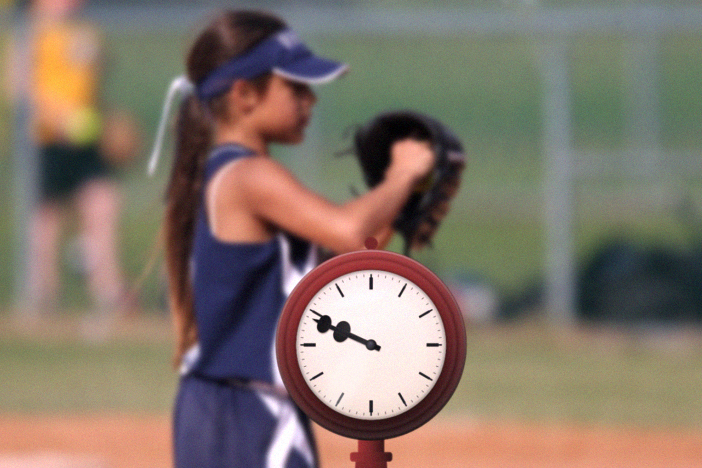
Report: {"hour": 9, "minute": 49}
